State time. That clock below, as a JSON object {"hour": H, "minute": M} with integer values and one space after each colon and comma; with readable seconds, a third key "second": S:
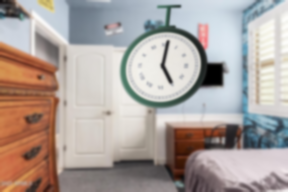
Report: {"hour": 5, "minute": 1}
